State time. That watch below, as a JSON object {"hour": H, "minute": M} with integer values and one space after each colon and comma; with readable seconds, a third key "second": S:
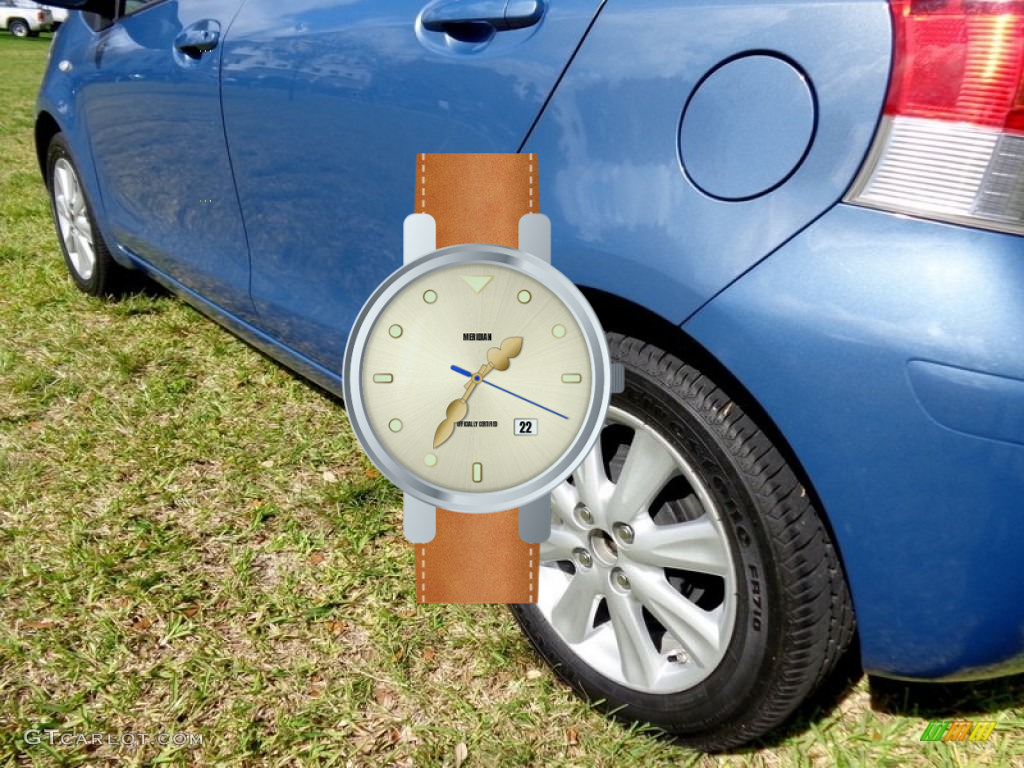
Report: {"hour": 1, "minute": 35, "second": 19}
